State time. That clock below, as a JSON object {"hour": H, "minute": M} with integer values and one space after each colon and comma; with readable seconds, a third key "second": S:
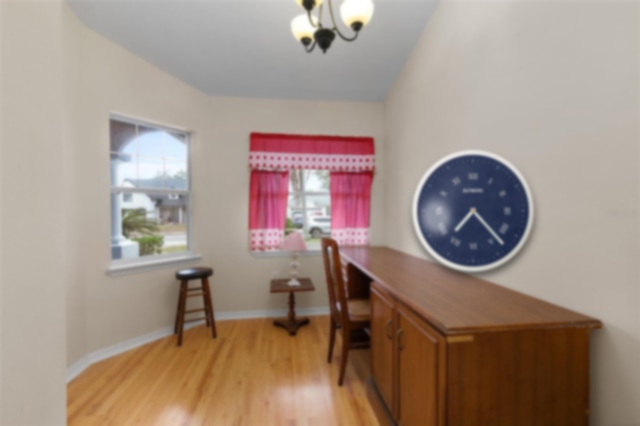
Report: {"hour": 7, "minute": 23}
